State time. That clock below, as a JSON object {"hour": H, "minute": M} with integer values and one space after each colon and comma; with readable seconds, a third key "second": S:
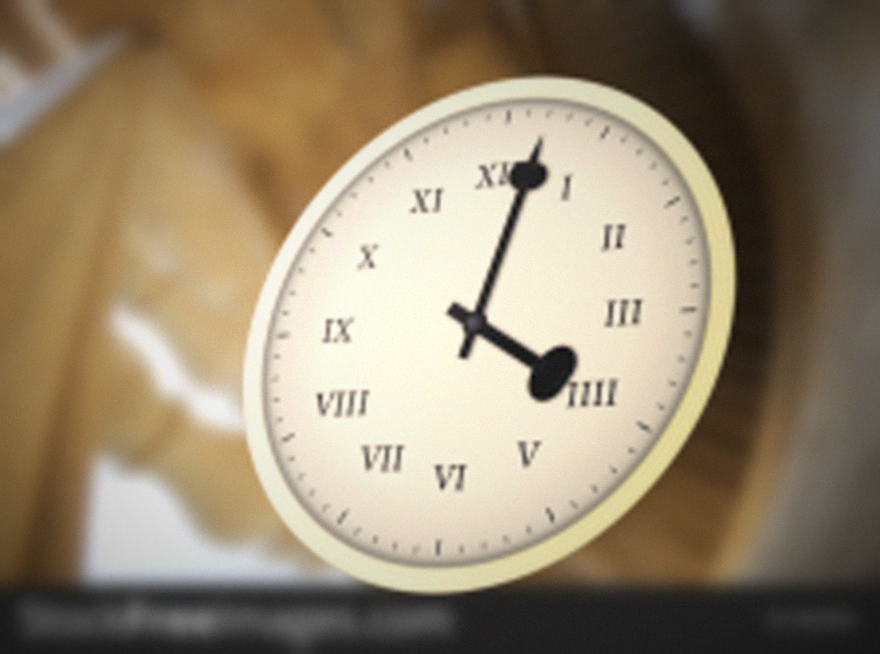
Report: {"hour": 4, "minute": 2}
